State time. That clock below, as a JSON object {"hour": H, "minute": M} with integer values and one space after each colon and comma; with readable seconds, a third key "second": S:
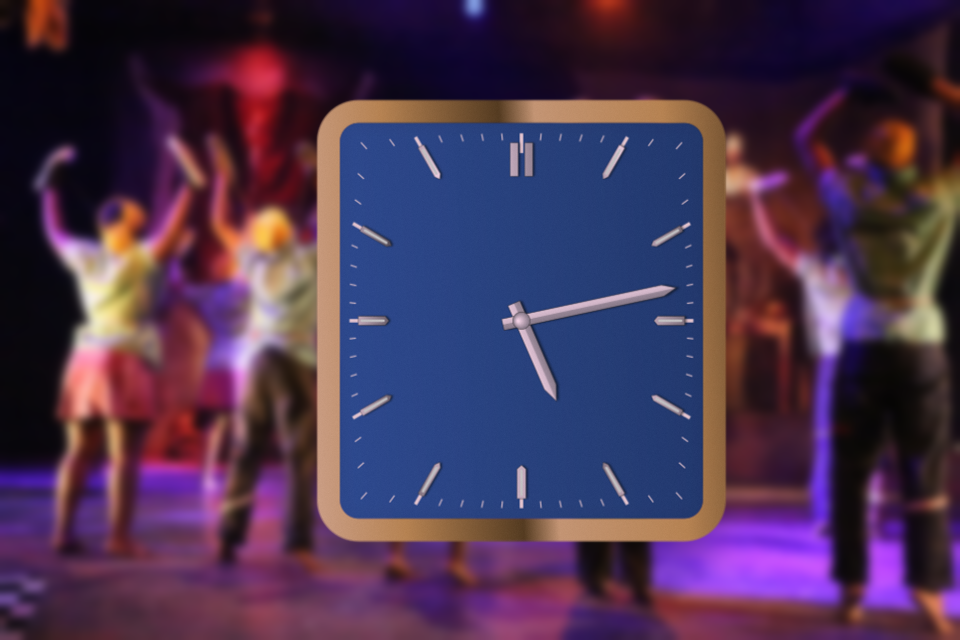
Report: {"hour": 5, "minute": 13}
